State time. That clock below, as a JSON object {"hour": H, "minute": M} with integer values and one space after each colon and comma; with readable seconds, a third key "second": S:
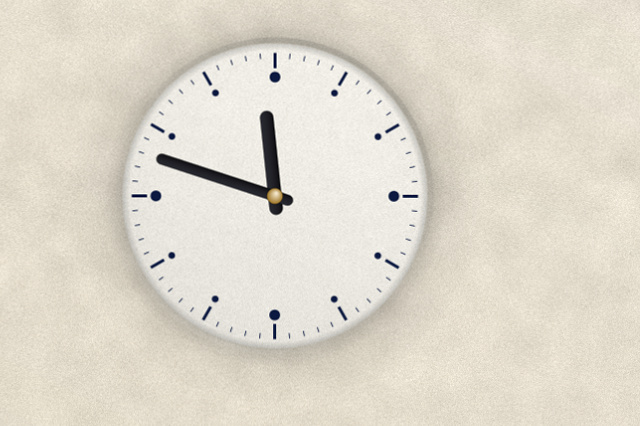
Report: {"hour": 11, "minute": 48}
